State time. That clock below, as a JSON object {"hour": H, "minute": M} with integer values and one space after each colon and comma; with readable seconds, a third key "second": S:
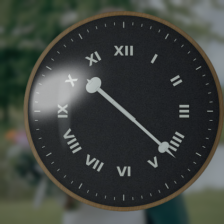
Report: {"hour": 10, "minute": 22}
